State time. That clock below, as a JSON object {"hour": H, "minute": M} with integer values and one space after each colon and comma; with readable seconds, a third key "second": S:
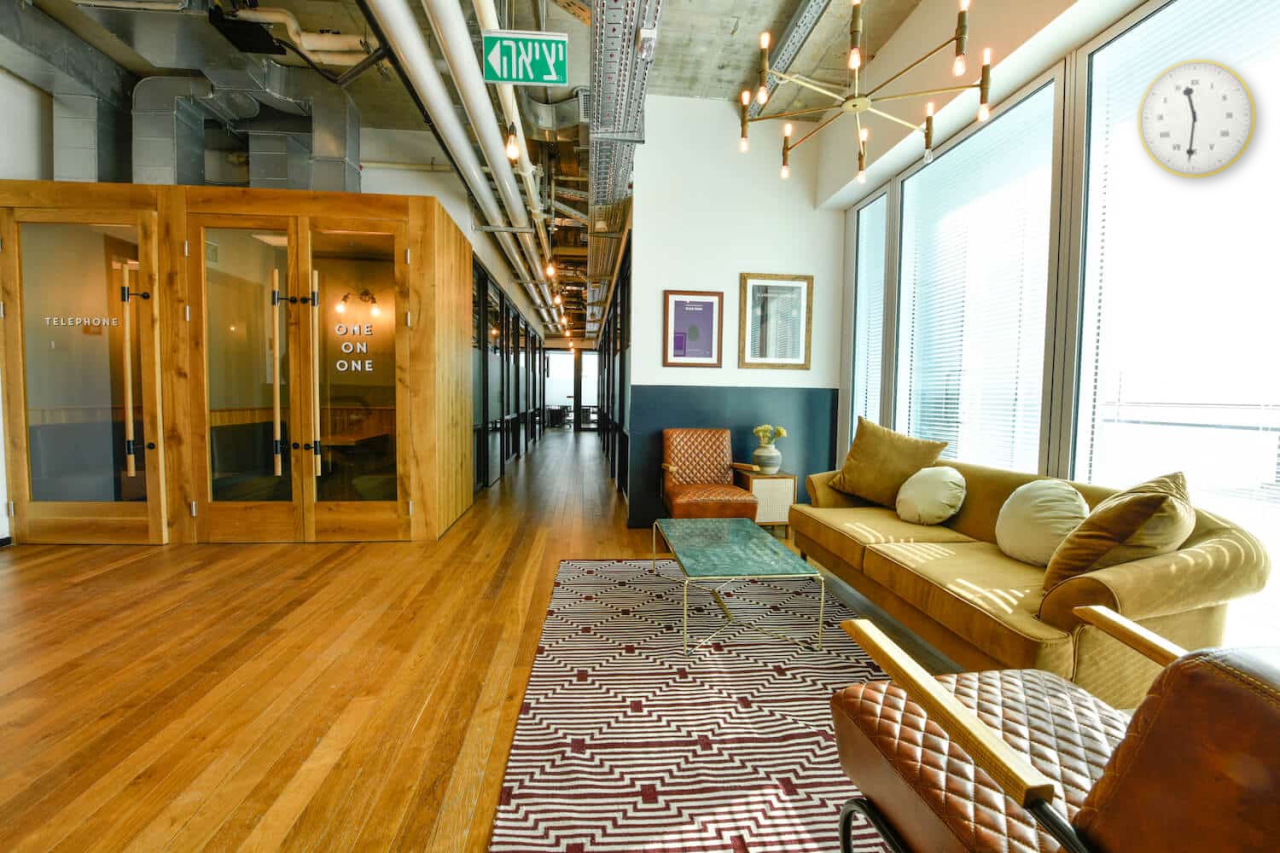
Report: {"hour": 11, "minute": 31}
